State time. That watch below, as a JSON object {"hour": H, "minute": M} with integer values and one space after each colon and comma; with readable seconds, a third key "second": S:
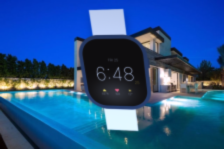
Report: {"hour": 6, "minute": 48}
